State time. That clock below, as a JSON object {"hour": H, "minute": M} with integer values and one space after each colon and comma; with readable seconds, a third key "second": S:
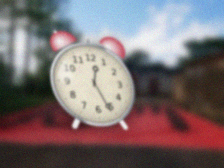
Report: {"hour": 12, "minute": 26}
